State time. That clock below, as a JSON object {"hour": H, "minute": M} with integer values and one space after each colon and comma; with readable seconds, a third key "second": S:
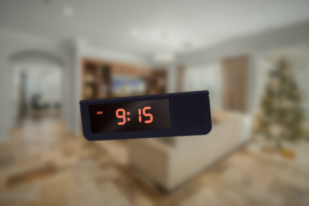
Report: {"hour": 9, "minute": 15}
